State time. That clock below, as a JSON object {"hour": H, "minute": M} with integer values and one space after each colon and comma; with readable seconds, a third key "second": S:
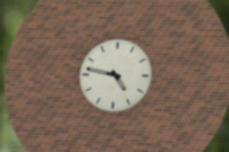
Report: {"hour": 4, "minute": 47}
